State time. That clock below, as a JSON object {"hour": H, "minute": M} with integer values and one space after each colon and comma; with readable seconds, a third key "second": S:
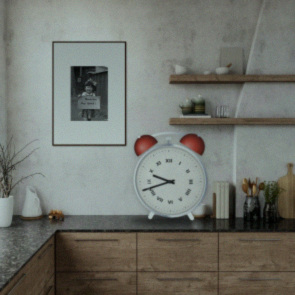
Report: {"hour": 9, "minute": 42}
